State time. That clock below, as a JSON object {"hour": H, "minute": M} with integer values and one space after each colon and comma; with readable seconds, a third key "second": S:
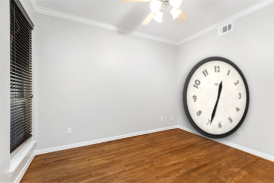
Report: {"hour": 12, "minute": 34}
